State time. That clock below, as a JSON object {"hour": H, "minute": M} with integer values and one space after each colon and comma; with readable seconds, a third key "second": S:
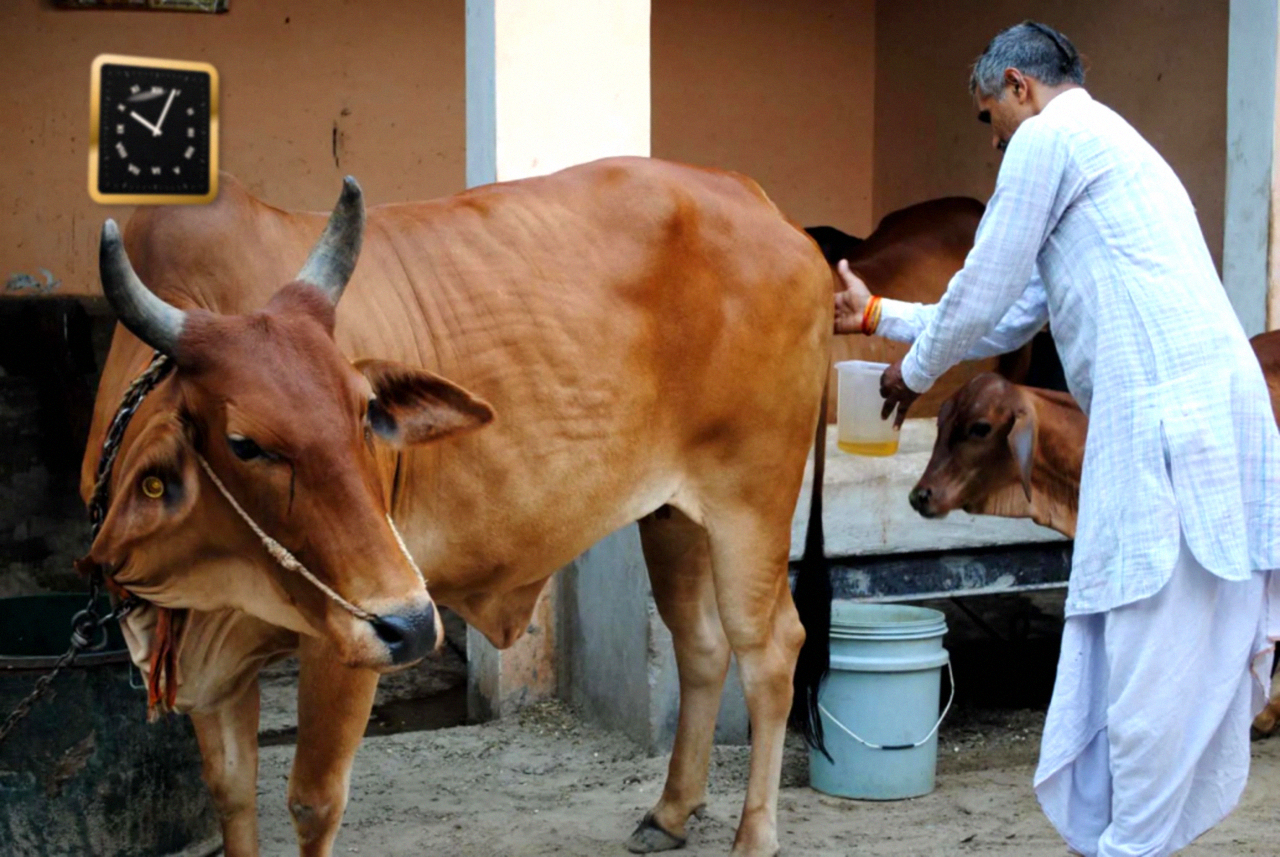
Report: {"hour": 10, "minute": 4}
